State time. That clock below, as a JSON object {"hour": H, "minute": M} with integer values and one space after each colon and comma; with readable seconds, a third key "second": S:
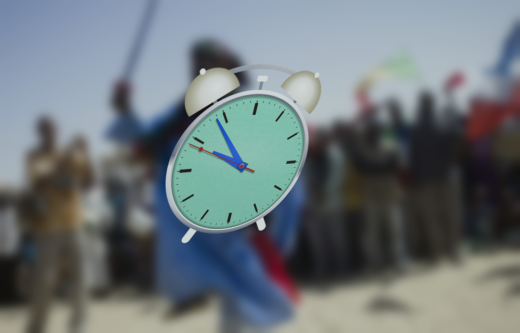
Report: {"hour": 9, "minute": 53, "second": 49}
